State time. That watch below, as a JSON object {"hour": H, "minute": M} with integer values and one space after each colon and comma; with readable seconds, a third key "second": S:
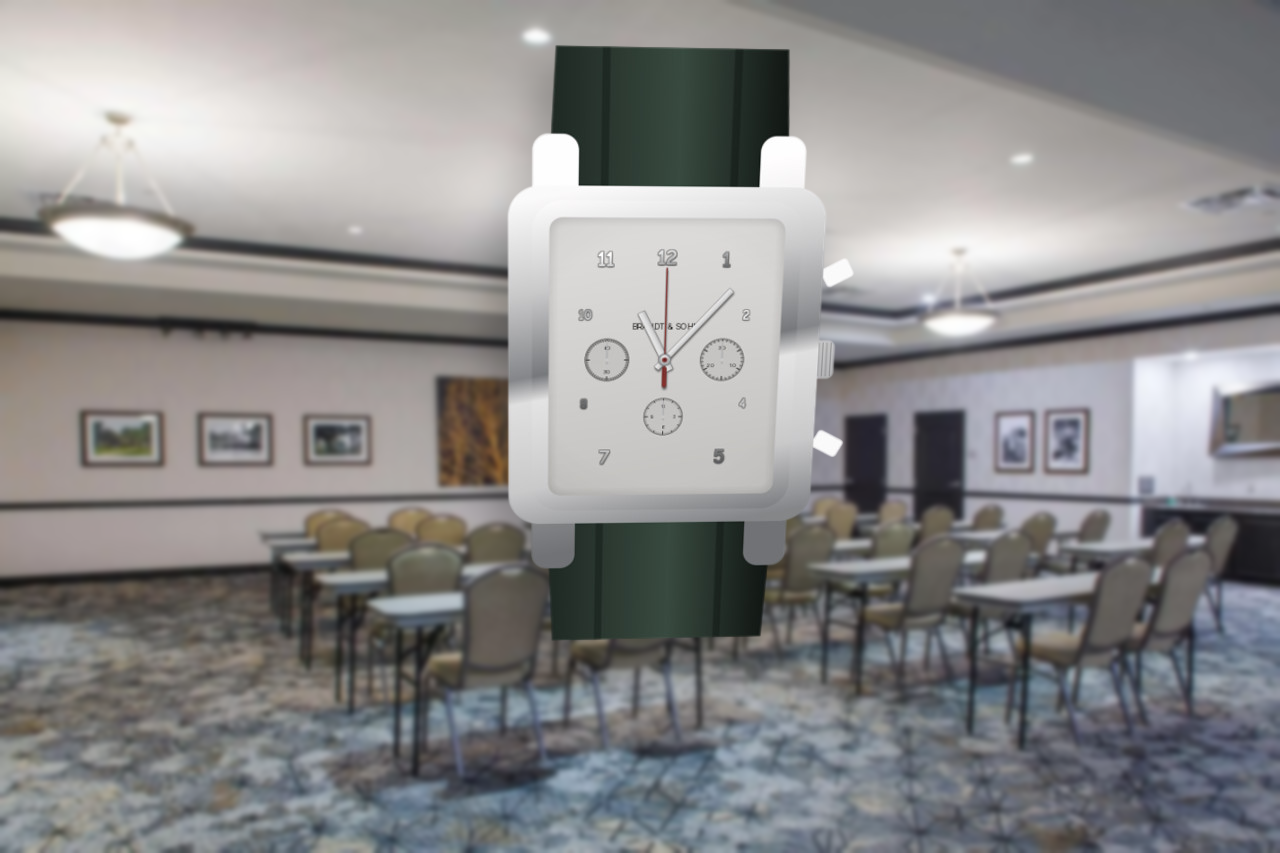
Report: {"hour": 11, "minute": 7}
